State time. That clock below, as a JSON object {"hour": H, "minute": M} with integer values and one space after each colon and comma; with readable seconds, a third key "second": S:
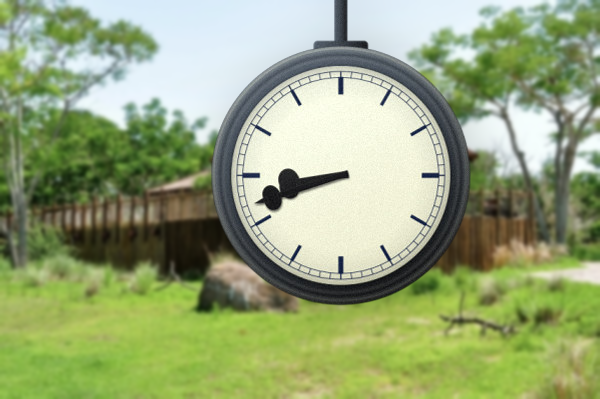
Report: {"hour": 8, "minute": 42}
